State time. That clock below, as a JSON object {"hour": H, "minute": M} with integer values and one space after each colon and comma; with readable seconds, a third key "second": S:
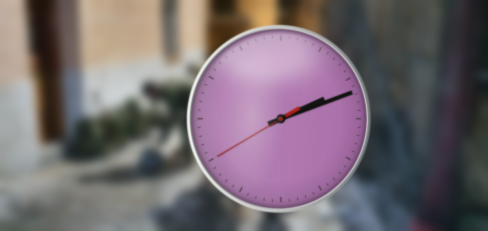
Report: {"hour": 2, "minute": 11, "second": 40}
